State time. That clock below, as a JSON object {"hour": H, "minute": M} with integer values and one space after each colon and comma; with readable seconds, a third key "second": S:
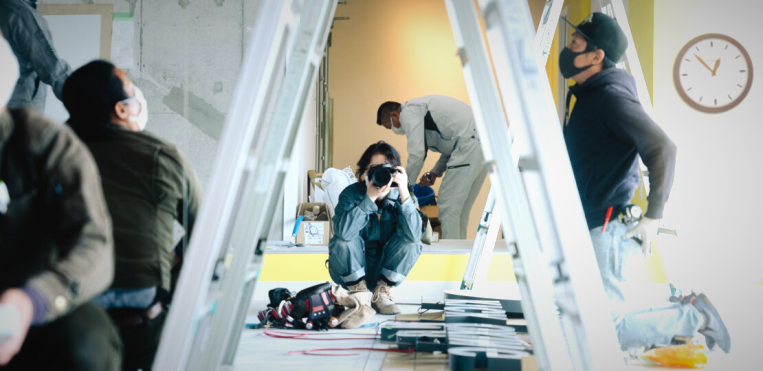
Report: {"hour": 12, "minute": 53}
